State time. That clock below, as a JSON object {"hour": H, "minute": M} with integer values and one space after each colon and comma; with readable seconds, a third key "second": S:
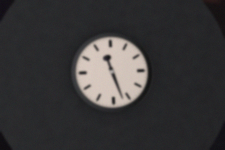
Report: {"hour": 11, "minute": 27}
